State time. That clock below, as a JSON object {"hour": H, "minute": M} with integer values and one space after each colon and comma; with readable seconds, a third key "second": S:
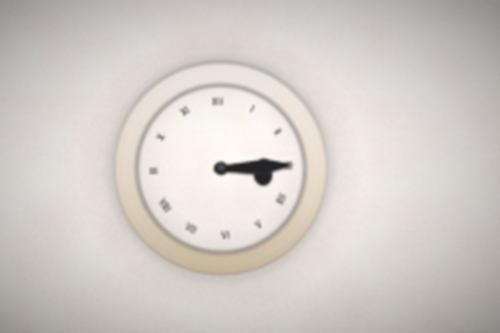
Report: {"hour": 3, "minute": 15}
